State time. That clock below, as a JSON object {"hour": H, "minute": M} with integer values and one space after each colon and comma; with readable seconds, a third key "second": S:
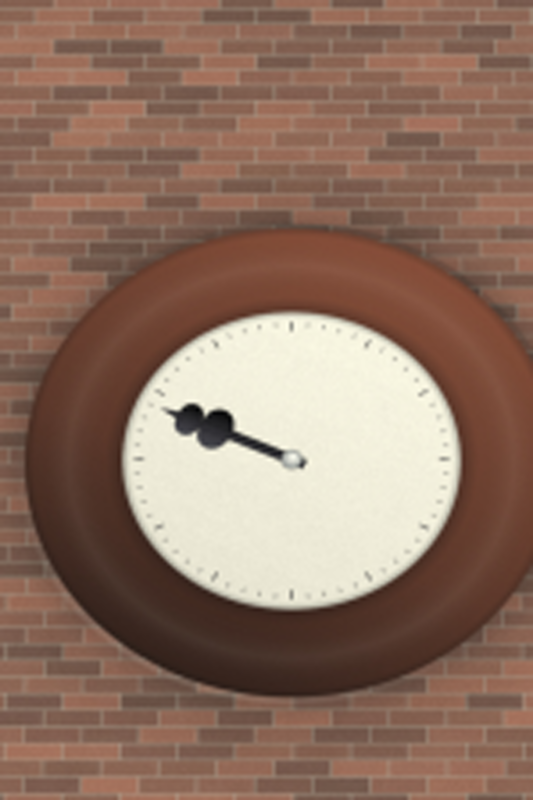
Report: {"hour": 9, "minute": 49}
